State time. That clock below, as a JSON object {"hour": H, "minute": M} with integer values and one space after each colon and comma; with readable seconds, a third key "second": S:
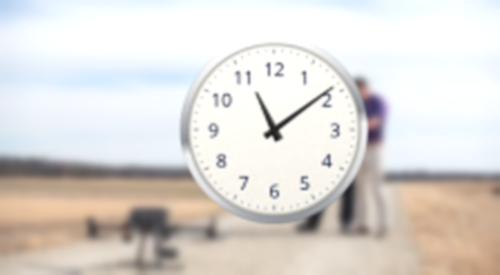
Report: {"hour": 11, "minute": 9}
